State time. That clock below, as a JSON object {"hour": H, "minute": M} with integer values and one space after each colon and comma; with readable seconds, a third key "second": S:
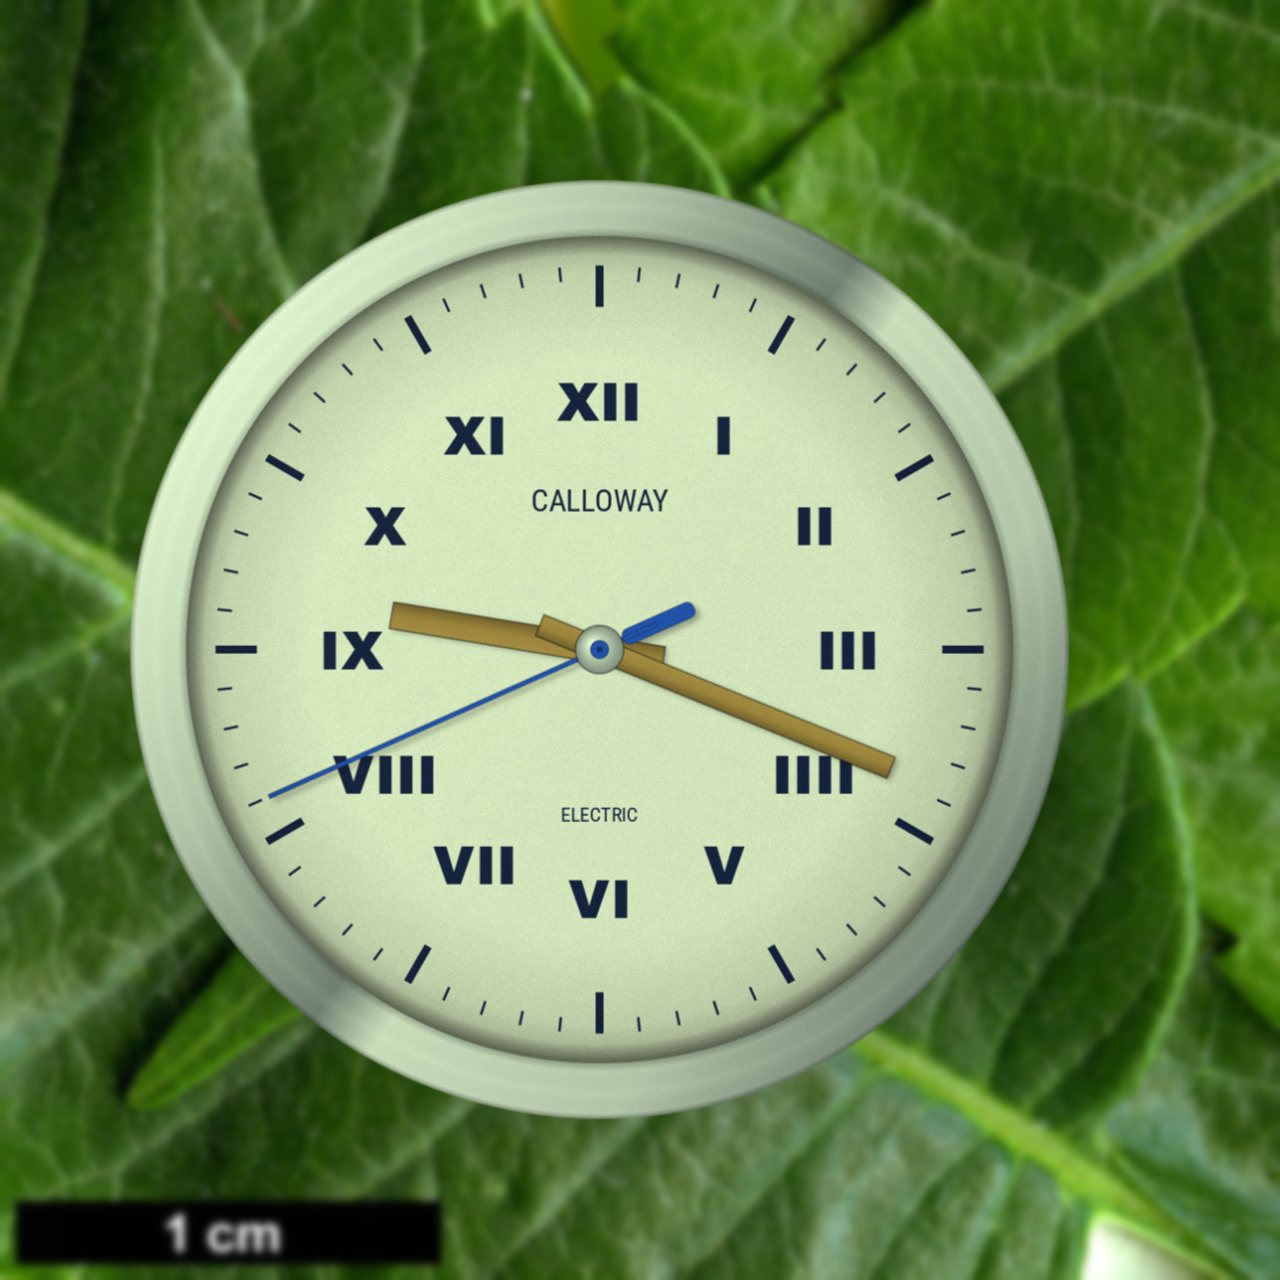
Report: {"hour": 9, "minute": 18, "second": 41}
